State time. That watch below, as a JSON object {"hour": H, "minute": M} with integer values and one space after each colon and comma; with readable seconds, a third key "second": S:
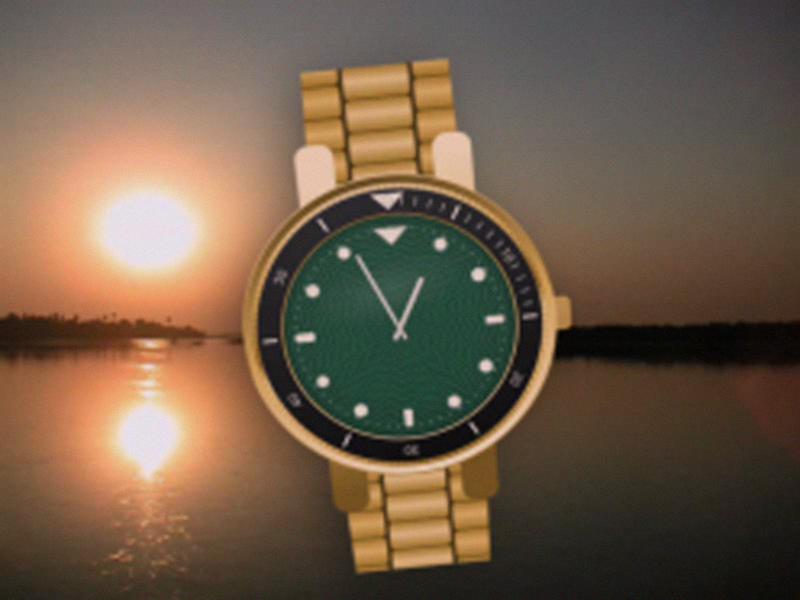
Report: {"hour": 12, "minute": 56}
